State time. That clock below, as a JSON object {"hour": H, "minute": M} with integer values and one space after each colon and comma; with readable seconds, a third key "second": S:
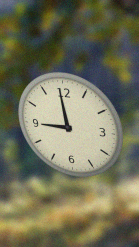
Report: {"hour": 8, "minute": 59}
